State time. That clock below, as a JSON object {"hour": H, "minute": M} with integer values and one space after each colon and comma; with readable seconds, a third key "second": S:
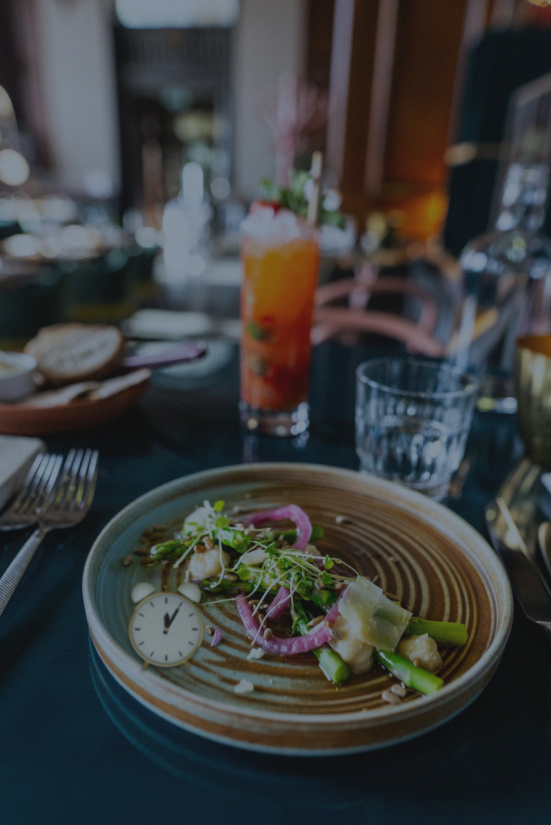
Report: {"hour": 12, "minute": 5}
